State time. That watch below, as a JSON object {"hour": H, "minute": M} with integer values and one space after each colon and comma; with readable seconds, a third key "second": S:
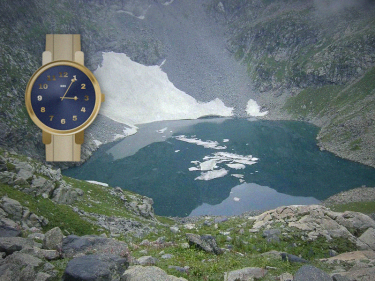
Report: {"hour": 3, "minute": 5}
